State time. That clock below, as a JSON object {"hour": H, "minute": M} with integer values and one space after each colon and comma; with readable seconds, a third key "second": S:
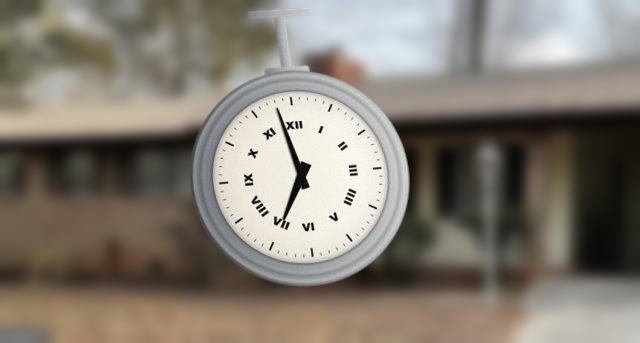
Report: {"hour": 6, "minute": 58}
